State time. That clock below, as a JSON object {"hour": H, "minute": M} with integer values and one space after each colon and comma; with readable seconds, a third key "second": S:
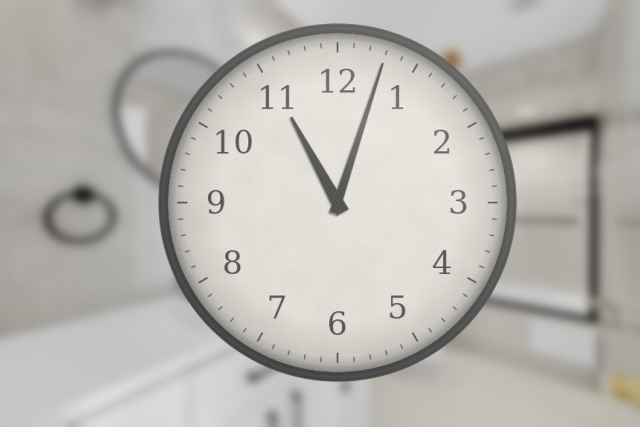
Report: {"hour": 11, "minute": 3}
